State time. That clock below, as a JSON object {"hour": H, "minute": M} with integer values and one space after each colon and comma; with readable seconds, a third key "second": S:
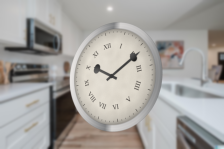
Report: {"hour": 10, "minute": 11}
